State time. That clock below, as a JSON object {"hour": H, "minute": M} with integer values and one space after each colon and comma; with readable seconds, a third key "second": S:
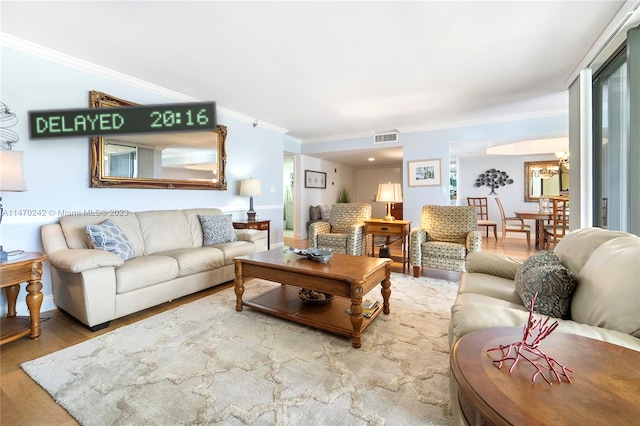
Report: {"hour": 20, "minute": 16}
